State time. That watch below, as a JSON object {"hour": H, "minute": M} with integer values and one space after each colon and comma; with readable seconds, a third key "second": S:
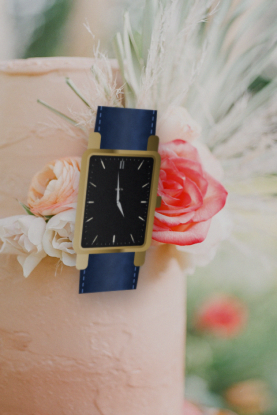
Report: {"hour": 4, "minute": 59}
